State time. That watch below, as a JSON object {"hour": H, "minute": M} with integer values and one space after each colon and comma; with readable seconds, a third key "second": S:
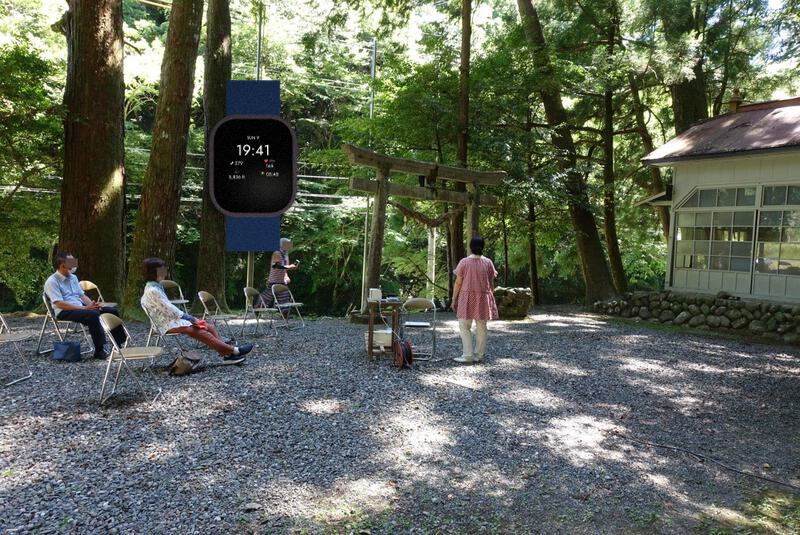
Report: {"hour": 19, "minute": 41}
